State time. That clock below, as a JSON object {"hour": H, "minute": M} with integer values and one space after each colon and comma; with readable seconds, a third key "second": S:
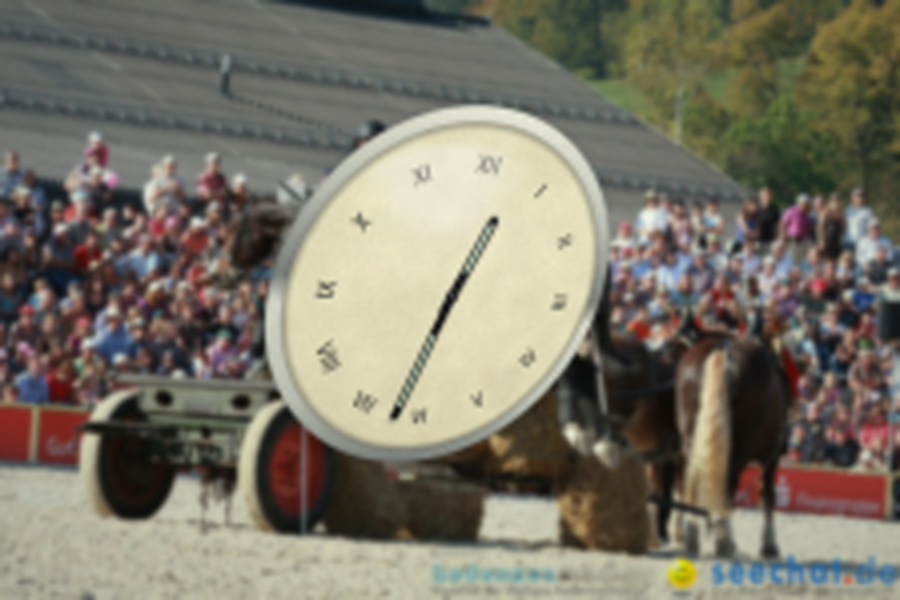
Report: {"hour": 12, "minute": 32}
